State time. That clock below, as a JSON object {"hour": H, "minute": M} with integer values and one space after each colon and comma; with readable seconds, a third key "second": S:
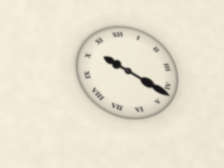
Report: {"hour": 10, "minute": 22}
